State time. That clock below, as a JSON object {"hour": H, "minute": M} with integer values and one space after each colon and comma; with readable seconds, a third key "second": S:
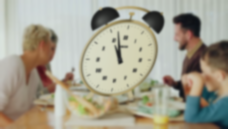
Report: {"hour": 10, "minute": 57}
